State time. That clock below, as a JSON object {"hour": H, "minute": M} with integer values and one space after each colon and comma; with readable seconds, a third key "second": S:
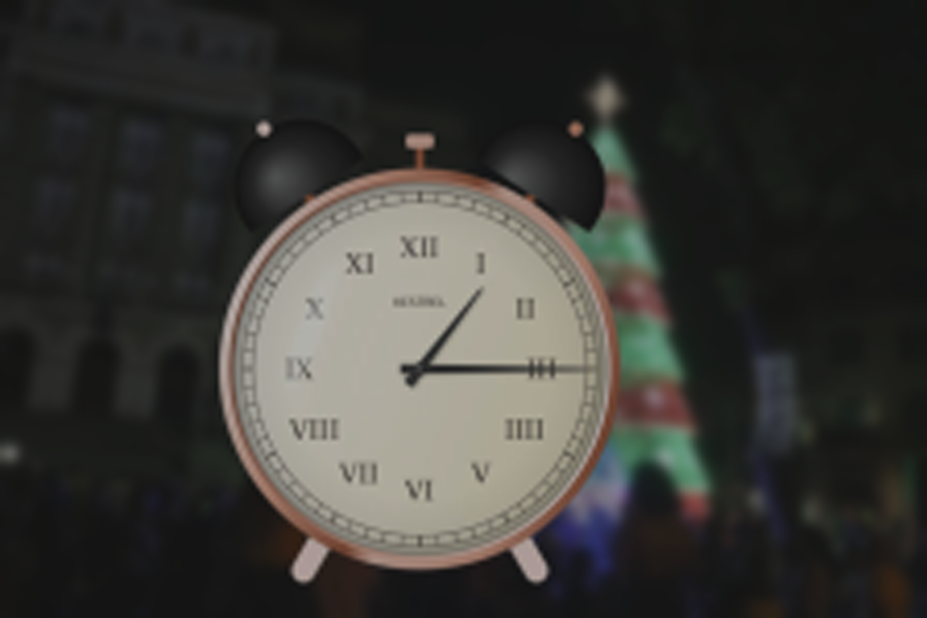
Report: {"hour": 1, "minute": 15}
